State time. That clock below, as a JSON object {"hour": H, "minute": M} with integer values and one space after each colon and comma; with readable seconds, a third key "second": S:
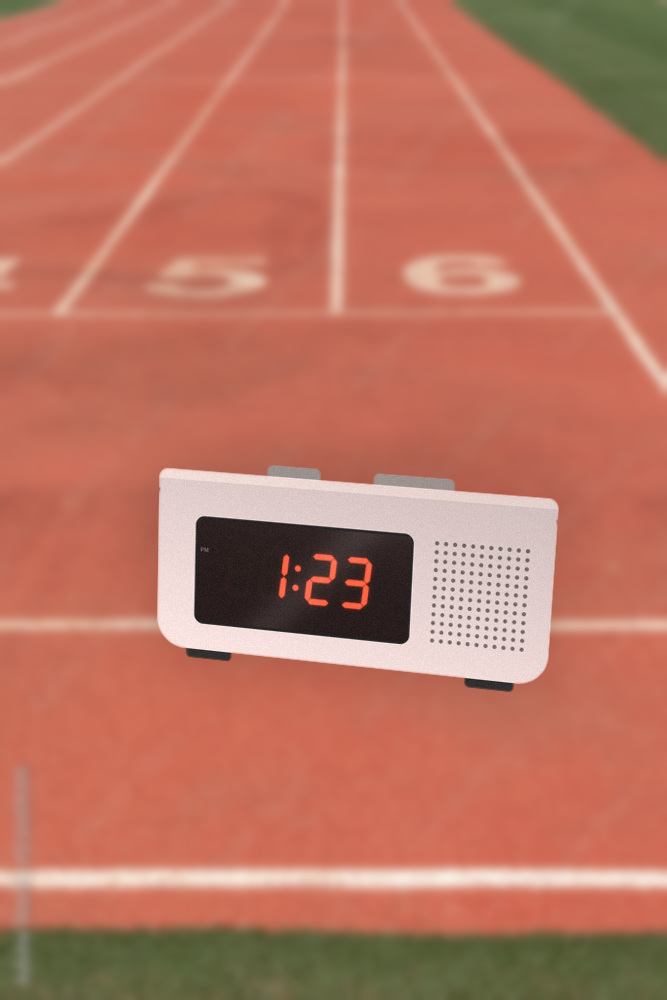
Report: {"hour": 1, "minute": 23}
